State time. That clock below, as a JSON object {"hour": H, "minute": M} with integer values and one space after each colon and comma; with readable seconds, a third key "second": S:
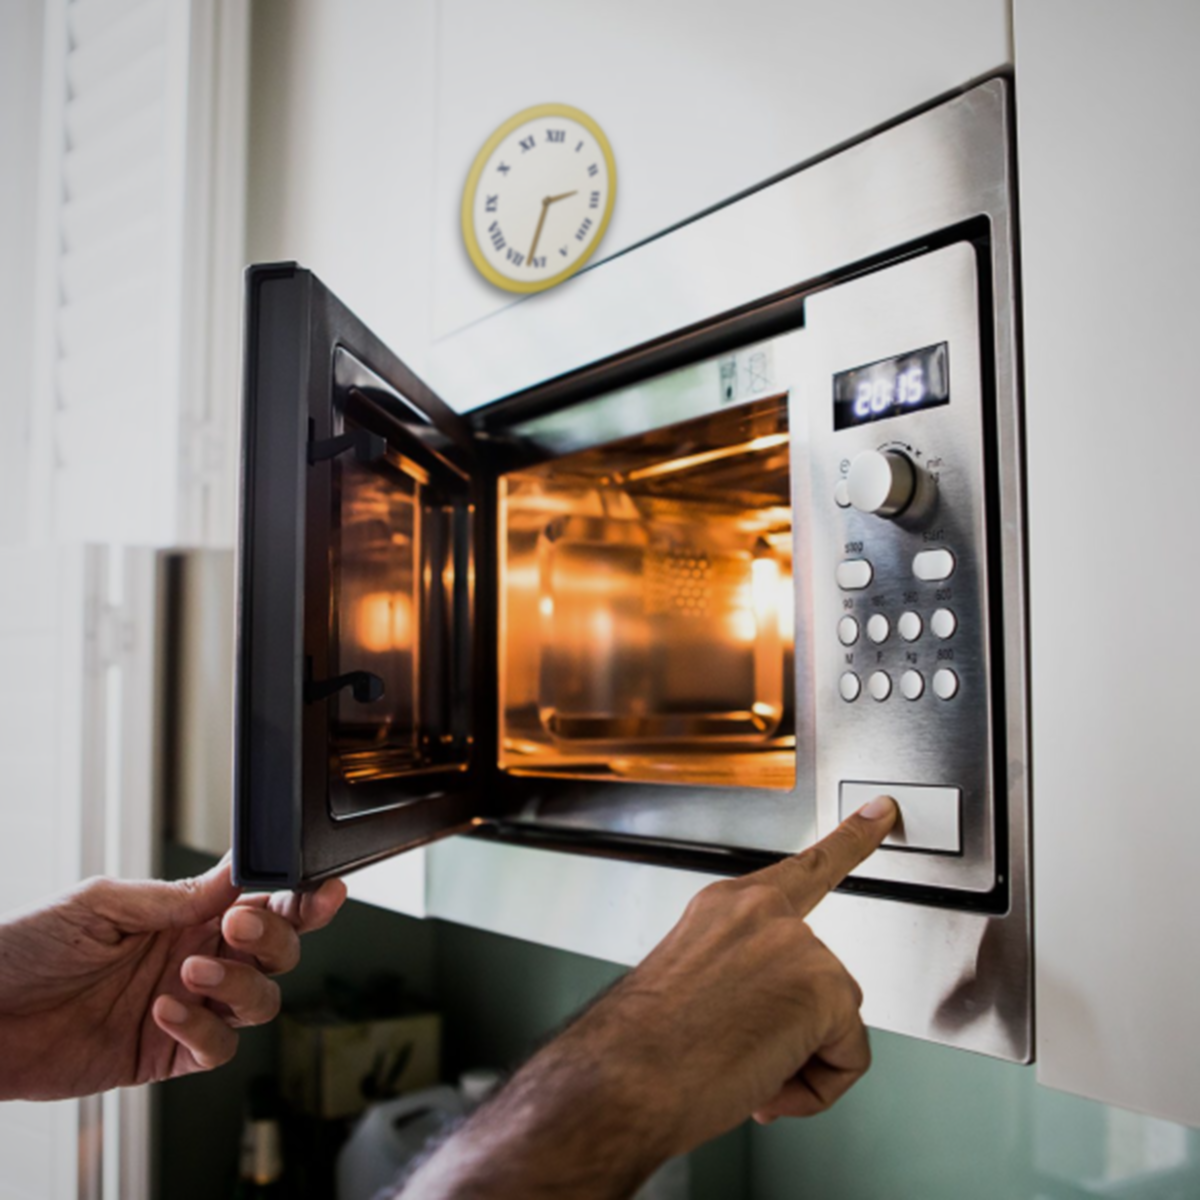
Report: {"hour": 2, "minute": 32}
